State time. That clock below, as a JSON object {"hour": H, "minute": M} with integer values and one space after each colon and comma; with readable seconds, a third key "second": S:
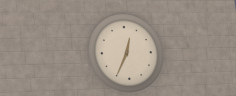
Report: {"hour": 12, "minute": 35}
